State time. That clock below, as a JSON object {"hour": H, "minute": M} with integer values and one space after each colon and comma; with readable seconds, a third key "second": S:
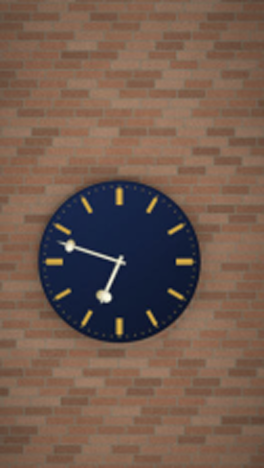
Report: {"hour": 6, "minute": 48}
